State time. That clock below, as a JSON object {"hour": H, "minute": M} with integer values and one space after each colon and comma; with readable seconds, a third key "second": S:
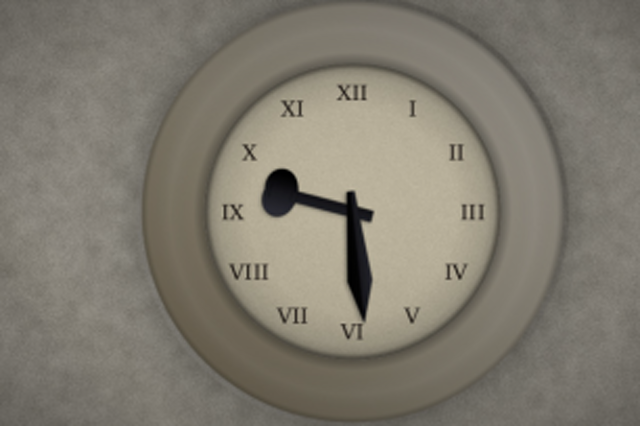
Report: {"hour": 9, "minute": 29}
